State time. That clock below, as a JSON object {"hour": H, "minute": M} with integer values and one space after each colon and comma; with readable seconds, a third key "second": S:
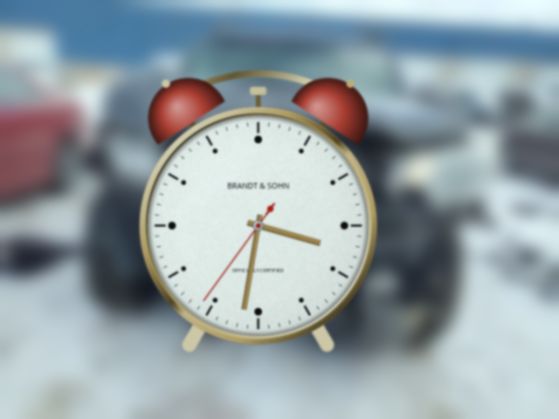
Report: {"hour": 3, "minute": 31, "second": 36}
